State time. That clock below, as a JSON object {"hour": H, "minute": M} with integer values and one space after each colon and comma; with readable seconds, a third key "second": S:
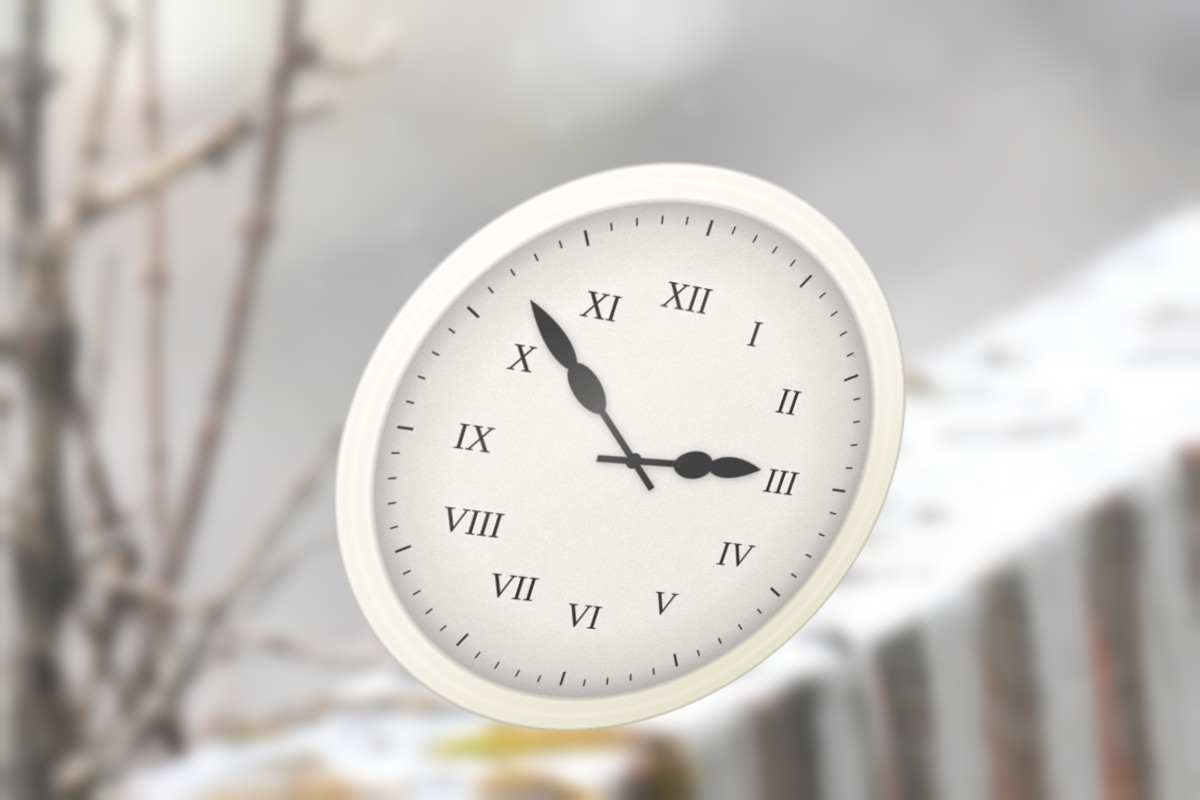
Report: {"hour": 2, "minute": 52}
